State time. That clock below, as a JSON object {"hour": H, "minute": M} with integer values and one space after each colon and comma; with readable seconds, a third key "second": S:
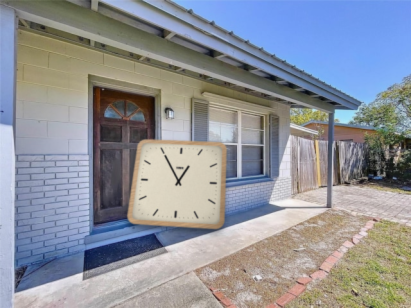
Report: {"hour": 12, "minute": 55}
